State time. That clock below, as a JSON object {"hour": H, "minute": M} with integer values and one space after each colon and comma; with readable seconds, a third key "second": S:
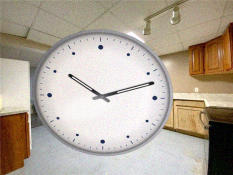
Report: {"hour": 10, "minute": 12}
